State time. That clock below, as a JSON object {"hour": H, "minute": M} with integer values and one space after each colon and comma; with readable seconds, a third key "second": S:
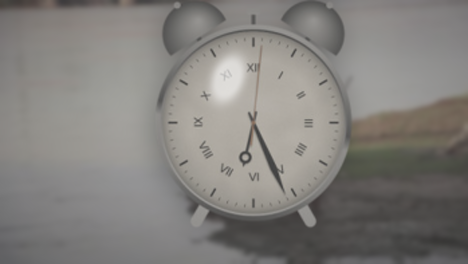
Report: {"hour": 6, "minute": 26, "second": 1}
